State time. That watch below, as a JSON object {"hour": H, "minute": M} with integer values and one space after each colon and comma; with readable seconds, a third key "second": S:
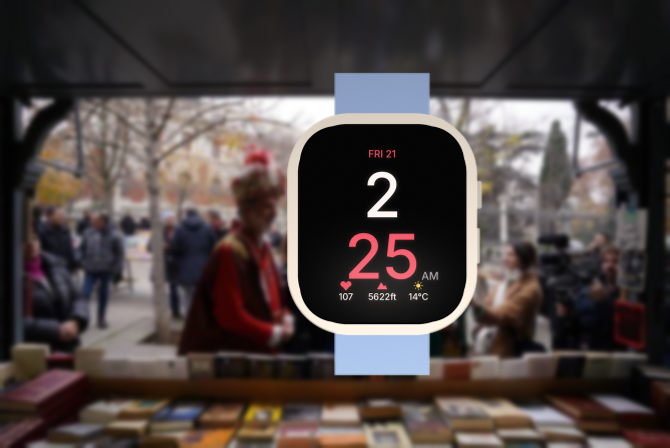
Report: {"hour": 2, "minute": 25}
